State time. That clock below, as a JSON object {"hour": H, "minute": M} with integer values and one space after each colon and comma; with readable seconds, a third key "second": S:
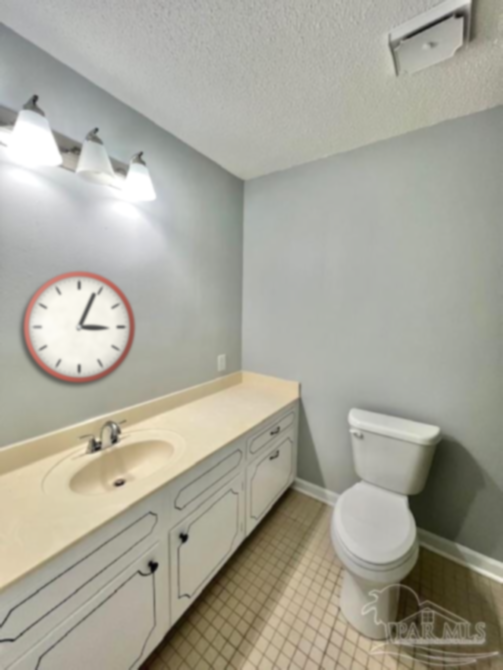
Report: {"hour": 3, "minute": 4}
